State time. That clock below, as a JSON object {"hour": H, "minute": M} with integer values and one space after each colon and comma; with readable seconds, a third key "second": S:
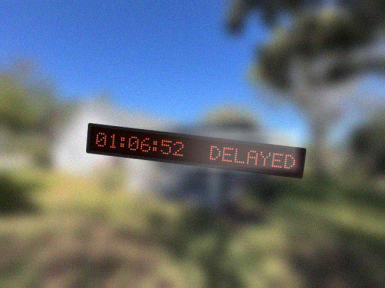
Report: {"hour": 1, "minute": 6, "second": 52}
